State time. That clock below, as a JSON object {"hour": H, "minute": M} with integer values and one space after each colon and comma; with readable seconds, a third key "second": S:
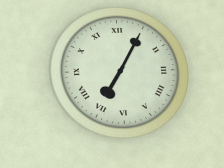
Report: {"hour": 7, "minute": 5}
